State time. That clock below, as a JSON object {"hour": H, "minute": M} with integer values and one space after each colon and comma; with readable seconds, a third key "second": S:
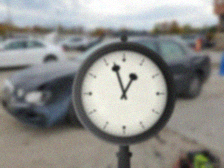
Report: {"hour": 12, "minute": 57}
